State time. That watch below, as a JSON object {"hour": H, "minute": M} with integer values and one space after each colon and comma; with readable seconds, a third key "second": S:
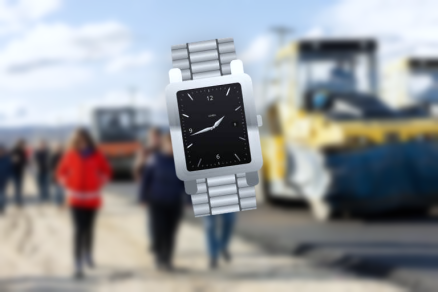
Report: {"hour": 1, "minute": 43}
